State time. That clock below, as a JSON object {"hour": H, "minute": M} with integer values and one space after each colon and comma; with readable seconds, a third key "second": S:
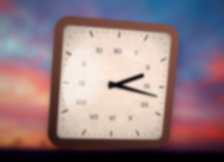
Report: {"hour": 2, "minute": 17}
